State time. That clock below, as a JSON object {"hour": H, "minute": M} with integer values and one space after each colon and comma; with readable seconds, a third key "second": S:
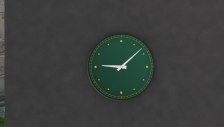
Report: {"hour": 9, "minute": 8}
